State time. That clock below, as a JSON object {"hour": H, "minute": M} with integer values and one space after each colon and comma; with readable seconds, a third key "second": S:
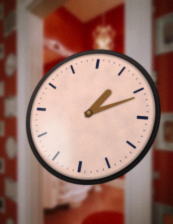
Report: {"hour": 1, "minute": 11}
